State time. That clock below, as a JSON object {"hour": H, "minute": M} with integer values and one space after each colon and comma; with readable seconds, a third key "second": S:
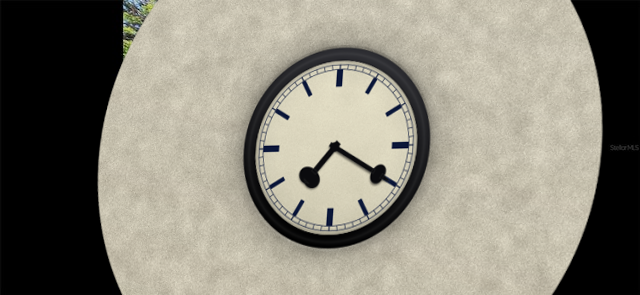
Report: {"hour": 7, "minute": 20}
